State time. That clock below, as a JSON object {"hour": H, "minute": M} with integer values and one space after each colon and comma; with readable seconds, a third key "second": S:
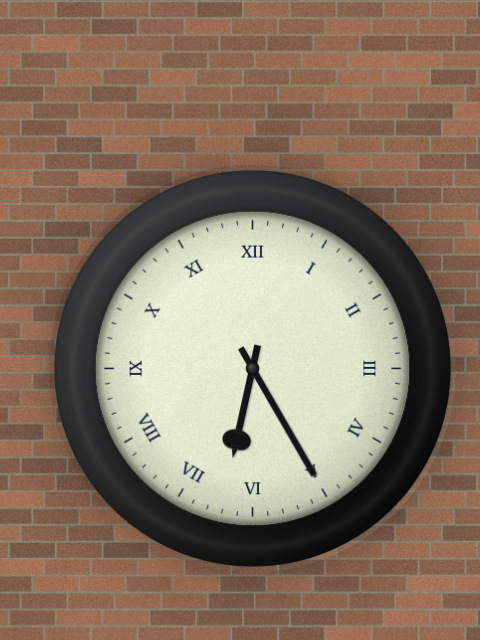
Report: {"hour": 6, "minute": 25}
